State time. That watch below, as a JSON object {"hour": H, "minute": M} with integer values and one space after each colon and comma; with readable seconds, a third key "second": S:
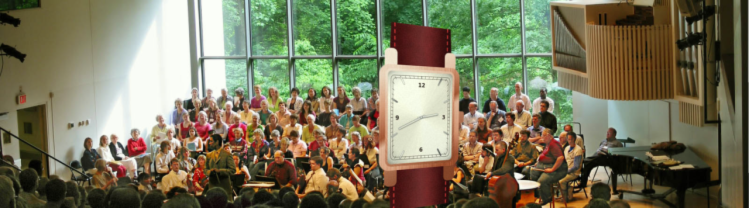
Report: {"hour": 2, "minute": 41}
